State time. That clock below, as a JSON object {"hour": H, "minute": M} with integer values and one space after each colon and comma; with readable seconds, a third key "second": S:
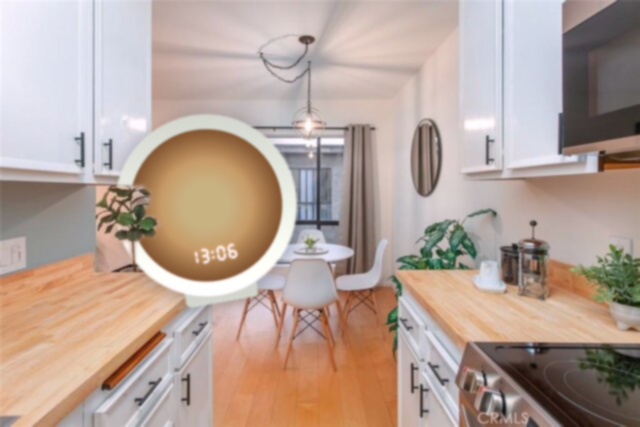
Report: {"hour": 13, "minute": 6}
